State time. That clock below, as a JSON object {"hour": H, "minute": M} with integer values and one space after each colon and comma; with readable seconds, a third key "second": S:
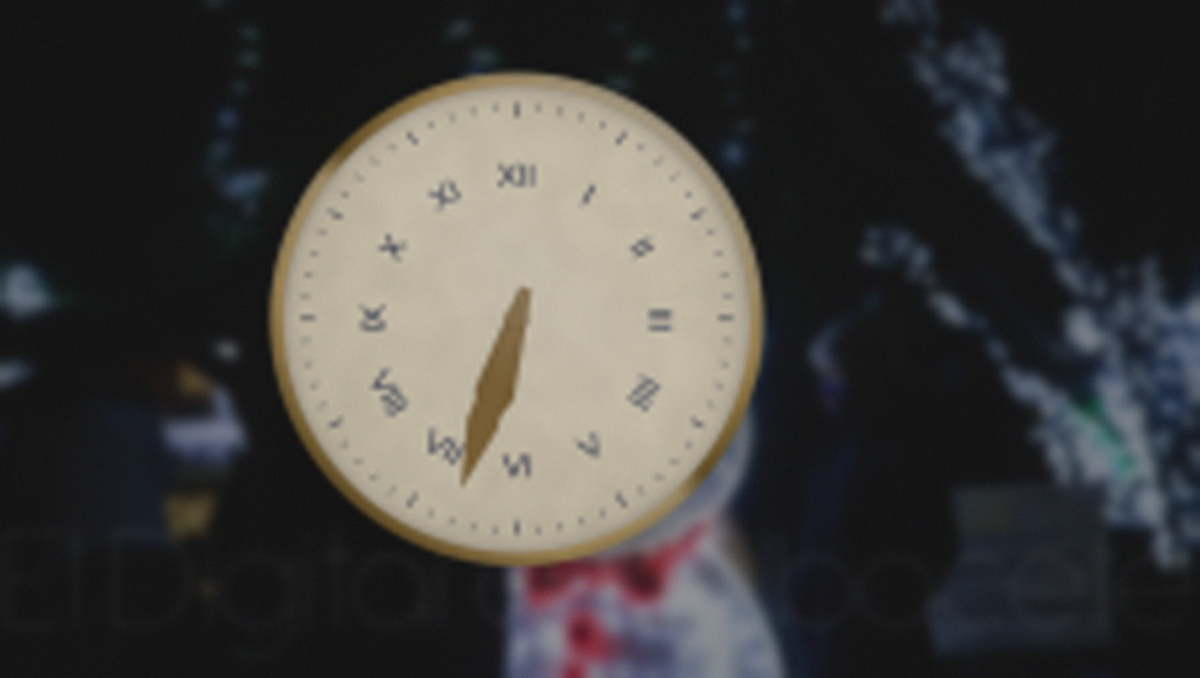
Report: {"hour": 6, "minute": 33}
